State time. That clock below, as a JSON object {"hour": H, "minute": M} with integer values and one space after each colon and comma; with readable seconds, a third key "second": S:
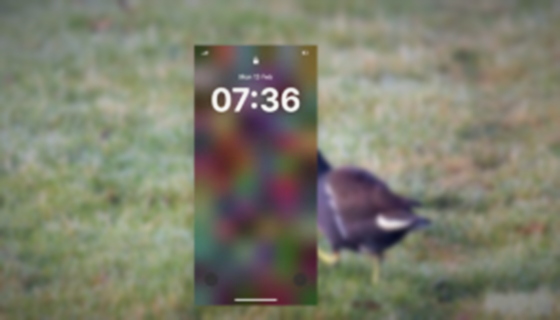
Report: {"hour": 7, "minute": 36}
